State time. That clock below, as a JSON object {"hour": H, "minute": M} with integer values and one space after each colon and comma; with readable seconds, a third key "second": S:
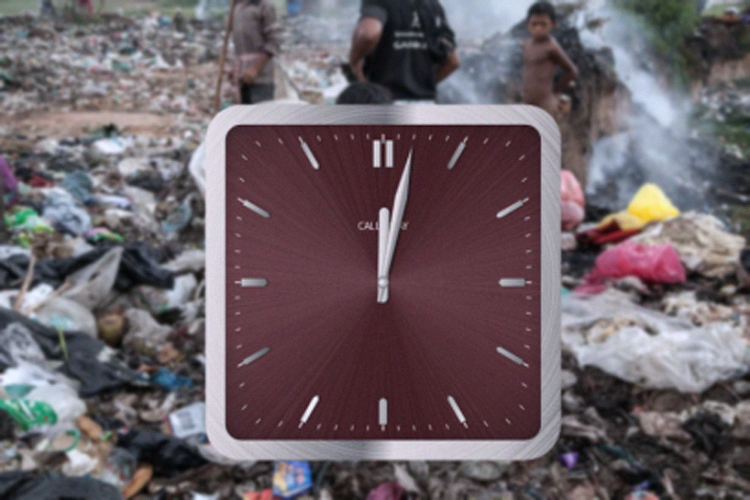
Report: {"hour": 12, "minute": 2}
